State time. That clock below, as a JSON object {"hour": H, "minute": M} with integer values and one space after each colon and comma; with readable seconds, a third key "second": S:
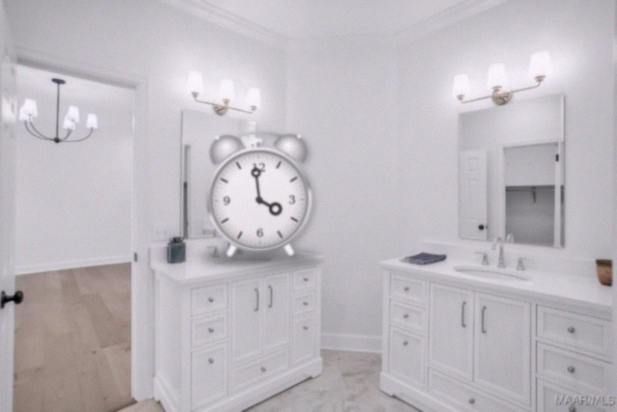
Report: {"hour": 3, "minute": 59}
